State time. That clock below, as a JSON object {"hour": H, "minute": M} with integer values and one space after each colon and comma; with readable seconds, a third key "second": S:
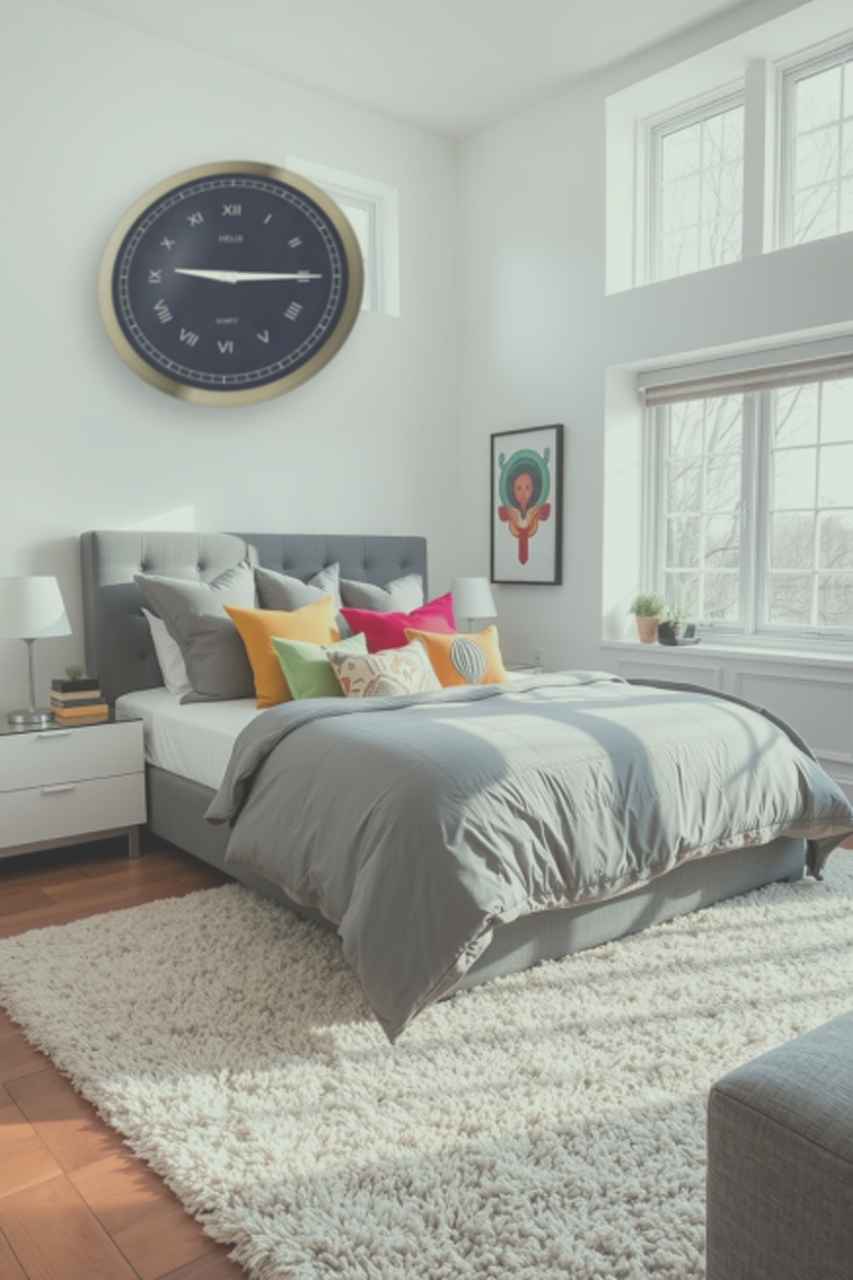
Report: {"hour": 9, "minute": 15}
